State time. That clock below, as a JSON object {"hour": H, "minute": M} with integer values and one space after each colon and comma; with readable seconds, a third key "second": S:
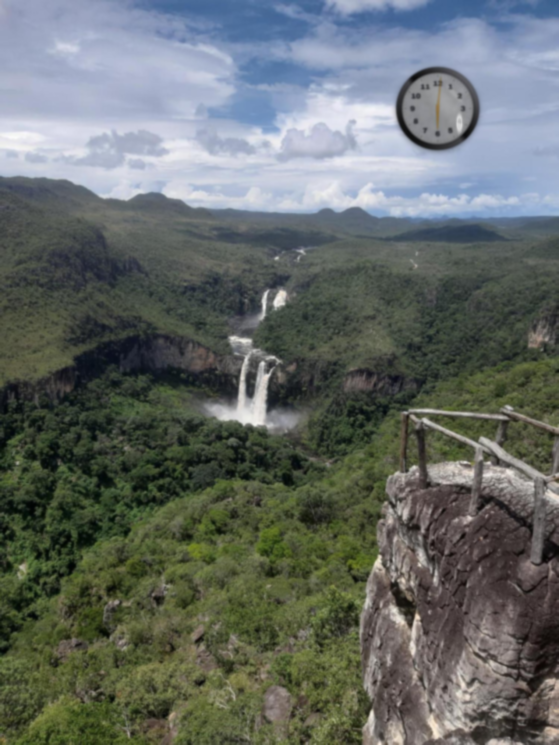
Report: {"hour": 6, "minute": 1}
